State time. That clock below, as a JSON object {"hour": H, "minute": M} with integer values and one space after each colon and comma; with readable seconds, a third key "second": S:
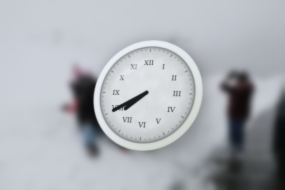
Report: {"hour": 7, "minute": 40}
